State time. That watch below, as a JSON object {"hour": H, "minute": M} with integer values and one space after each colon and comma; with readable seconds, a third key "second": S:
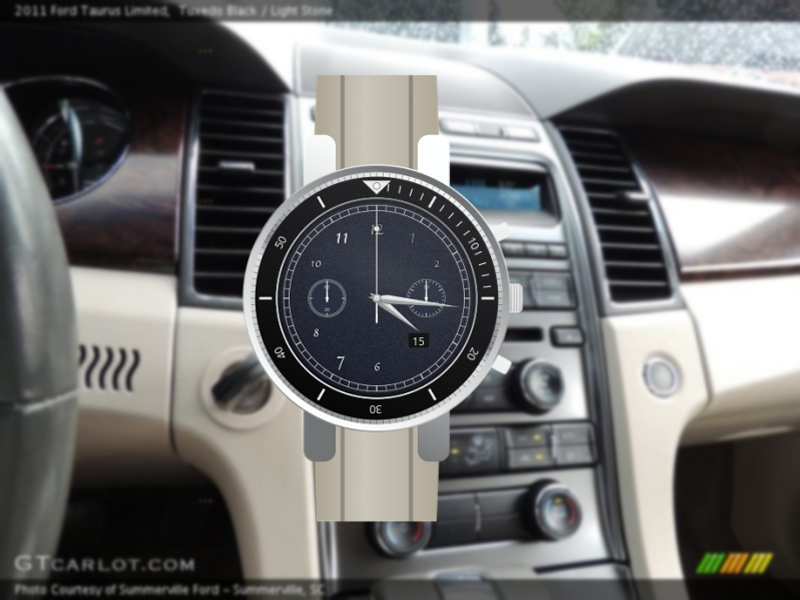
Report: {"hour": 4, "minute": 16}
